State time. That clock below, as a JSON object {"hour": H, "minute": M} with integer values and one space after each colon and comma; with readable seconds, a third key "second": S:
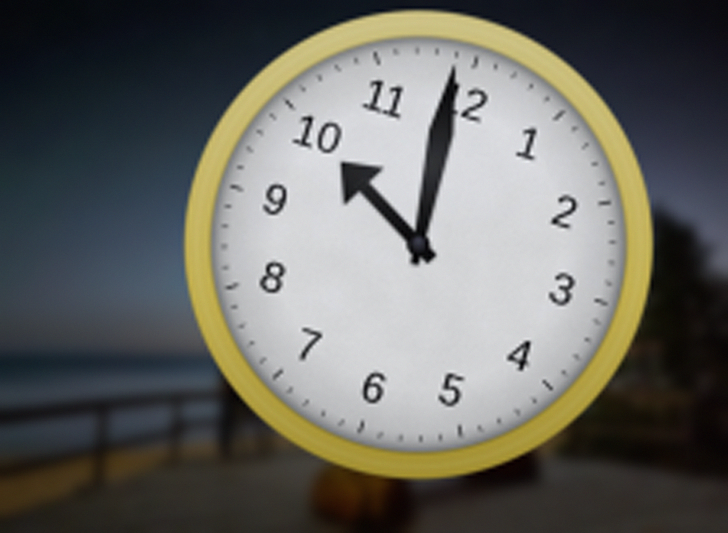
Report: {"hour": 9, "minute": 59}
